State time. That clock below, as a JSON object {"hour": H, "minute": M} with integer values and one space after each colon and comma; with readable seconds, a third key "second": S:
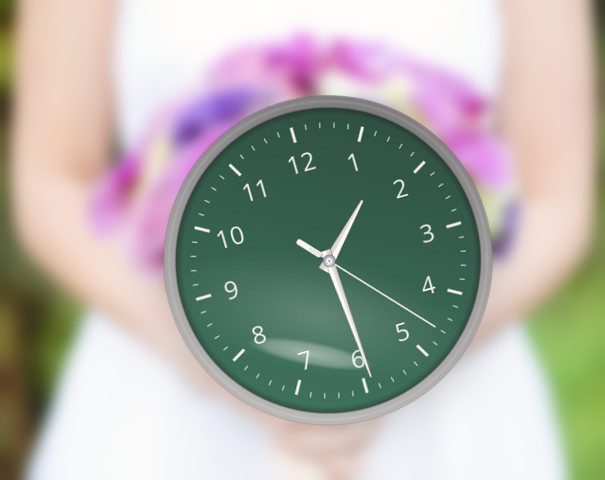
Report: {"hour": 1, "minute": 29, "second": 23}
